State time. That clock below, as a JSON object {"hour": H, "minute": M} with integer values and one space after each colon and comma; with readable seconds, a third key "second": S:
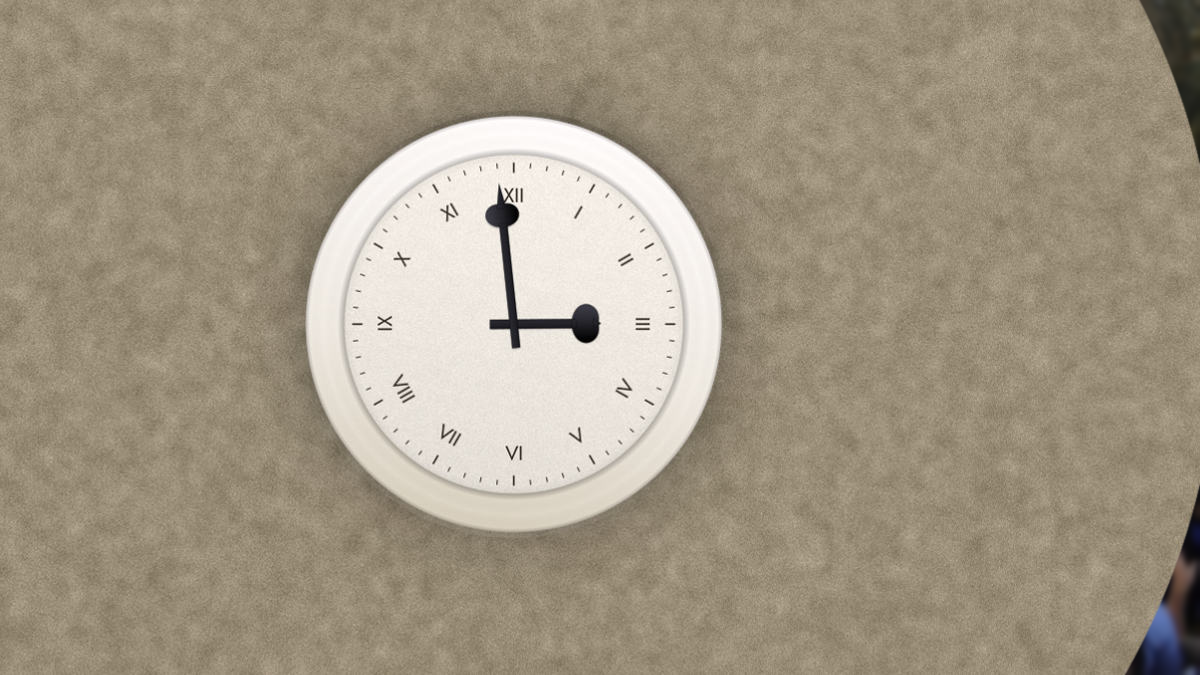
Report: {"hour": 2, "minute": 59}
